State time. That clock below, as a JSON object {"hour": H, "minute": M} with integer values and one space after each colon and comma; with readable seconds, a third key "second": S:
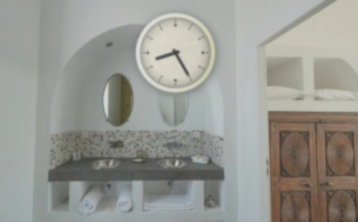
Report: {"hour": 8, "minute": 25}
